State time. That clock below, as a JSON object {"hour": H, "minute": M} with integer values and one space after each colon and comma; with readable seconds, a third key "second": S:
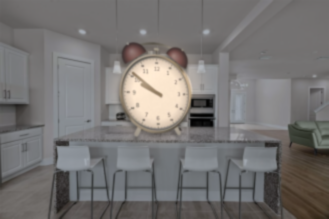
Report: {"hour": 9, "minute": 51}
